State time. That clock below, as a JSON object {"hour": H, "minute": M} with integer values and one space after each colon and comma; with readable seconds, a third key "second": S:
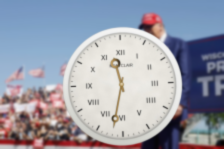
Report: {"hour": 11, "minute": 32}
